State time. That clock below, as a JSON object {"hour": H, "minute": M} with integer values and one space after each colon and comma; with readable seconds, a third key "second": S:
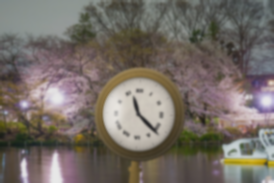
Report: {"hour": 11, "minute": 22}
